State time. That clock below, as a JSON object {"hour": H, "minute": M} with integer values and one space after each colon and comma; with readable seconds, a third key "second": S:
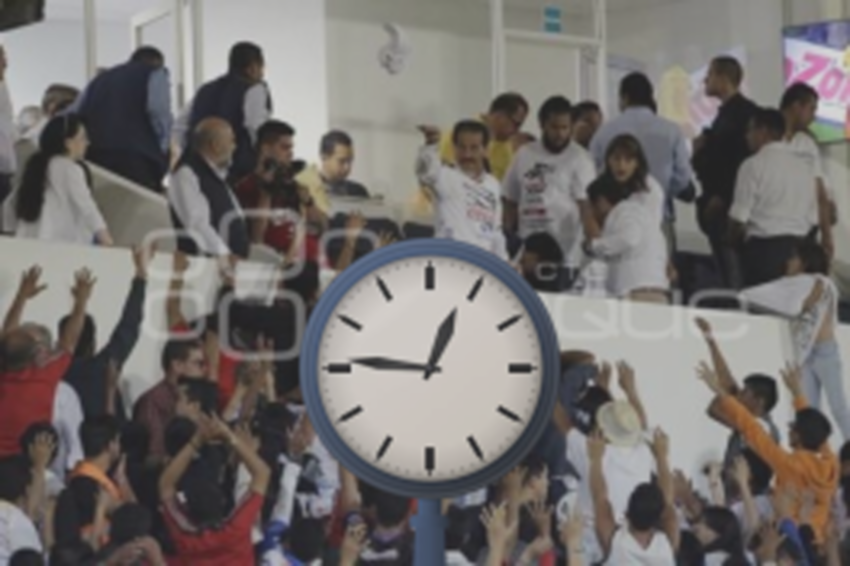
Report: {"hour": 12, "minute": 46}
